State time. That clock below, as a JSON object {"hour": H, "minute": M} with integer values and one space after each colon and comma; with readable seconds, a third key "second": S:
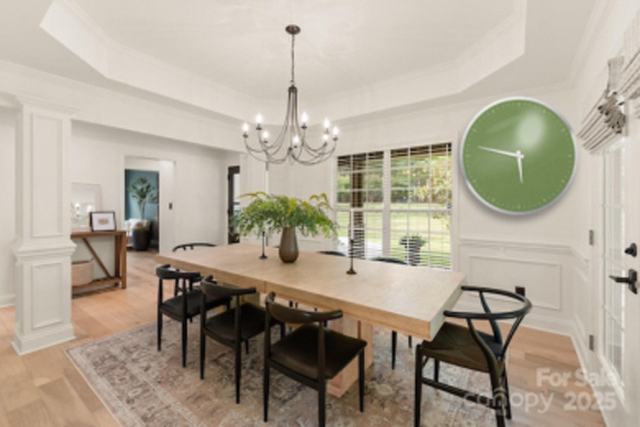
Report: {"hour": 5, "minute": 47}
